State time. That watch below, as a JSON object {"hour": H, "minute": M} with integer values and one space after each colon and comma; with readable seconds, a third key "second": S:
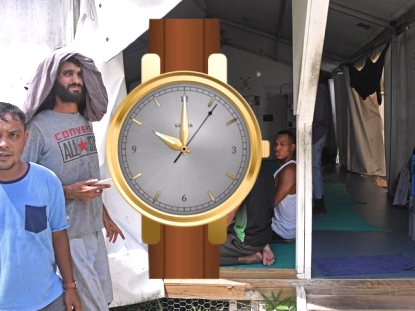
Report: {"hour": 10, "minute": 0, "second": 6}
